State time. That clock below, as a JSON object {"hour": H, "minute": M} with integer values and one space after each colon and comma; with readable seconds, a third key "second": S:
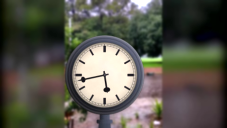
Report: {"hour": 5, "minute": 43}
